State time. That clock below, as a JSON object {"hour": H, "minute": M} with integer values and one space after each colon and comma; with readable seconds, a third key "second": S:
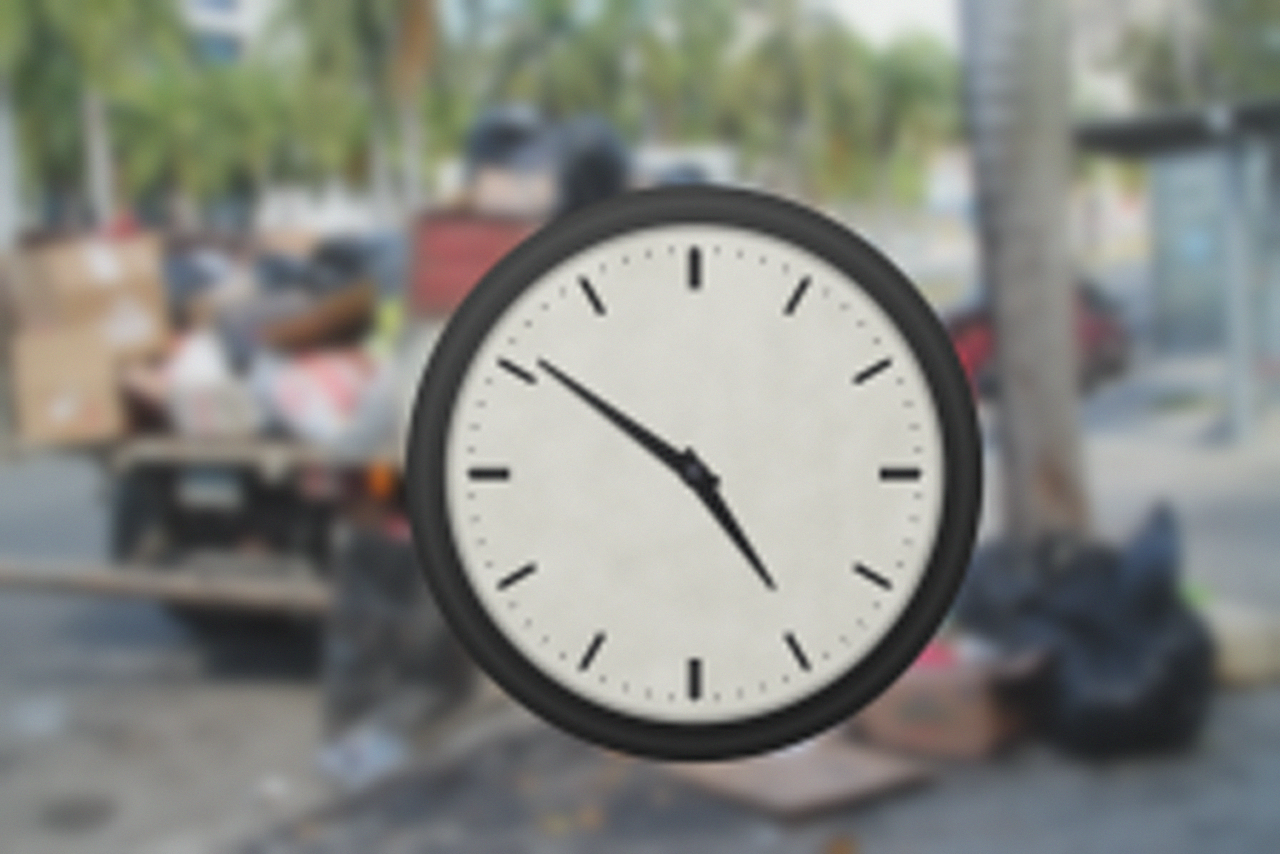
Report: {"hour": 4, "minute": 51}
